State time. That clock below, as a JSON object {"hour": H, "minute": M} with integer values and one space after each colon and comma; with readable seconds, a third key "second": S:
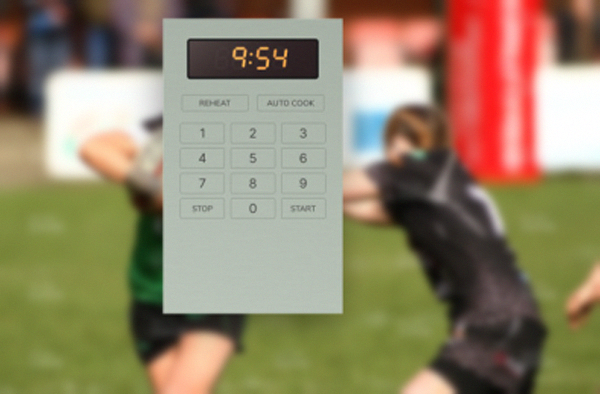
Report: {"hour": 9, "minute": 54}
